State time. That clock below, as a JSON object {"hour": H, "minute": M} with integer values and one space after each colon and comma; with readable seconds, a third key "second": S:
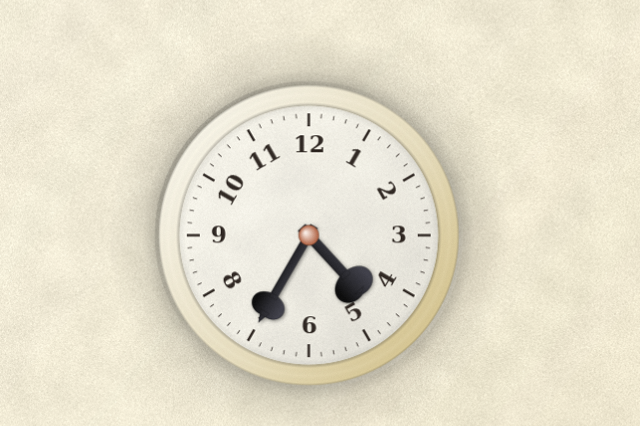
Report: {"hour": 4, "minute": 35}
